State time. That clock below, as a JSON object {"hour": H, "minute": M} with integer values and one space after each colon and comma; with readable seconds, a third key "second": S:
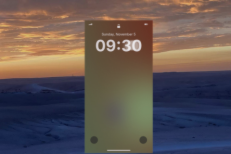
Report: {"hour": 9, "minute": 30}
